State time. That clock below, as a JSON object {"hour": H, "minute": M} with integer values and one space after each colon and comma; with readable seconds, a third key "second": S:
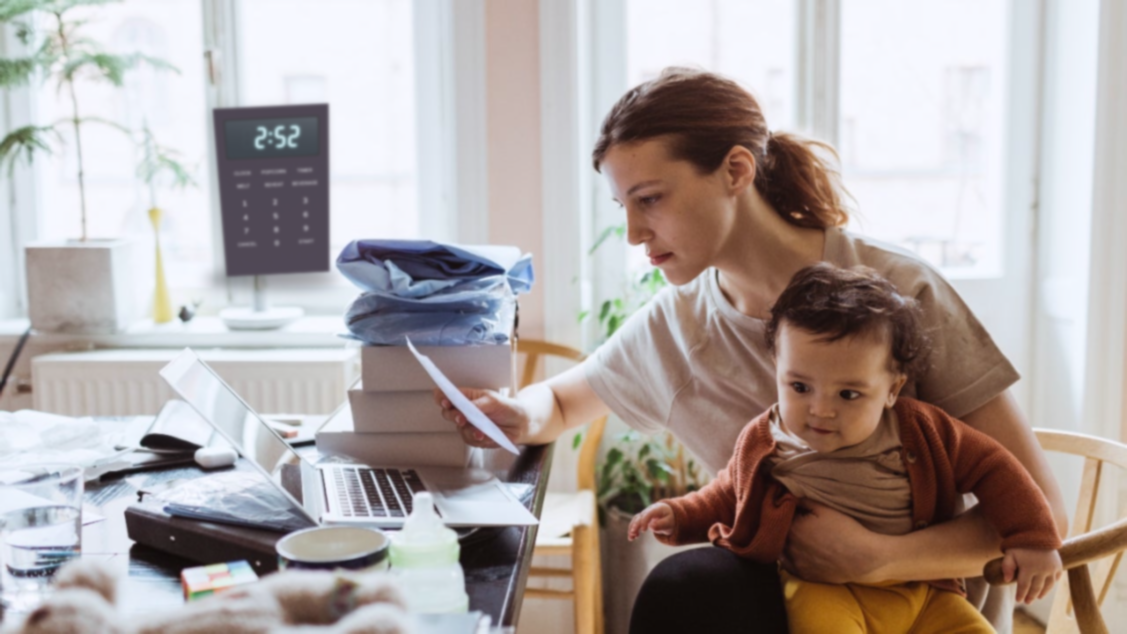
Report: {"hour": 2, "minute": 52}
